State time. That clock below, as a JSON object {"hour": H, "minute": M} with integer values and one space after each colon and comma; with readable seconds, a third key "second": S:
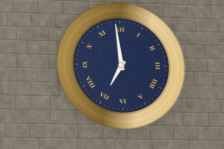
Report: {"hour": 6, "minute": 59}
